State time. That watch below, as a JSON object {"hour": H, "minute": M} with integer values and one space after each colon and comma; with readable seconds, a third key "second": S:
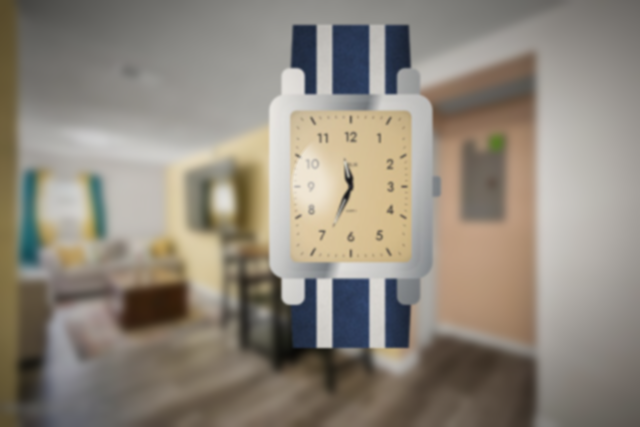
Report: {"hour": 11, "minute": 34}
